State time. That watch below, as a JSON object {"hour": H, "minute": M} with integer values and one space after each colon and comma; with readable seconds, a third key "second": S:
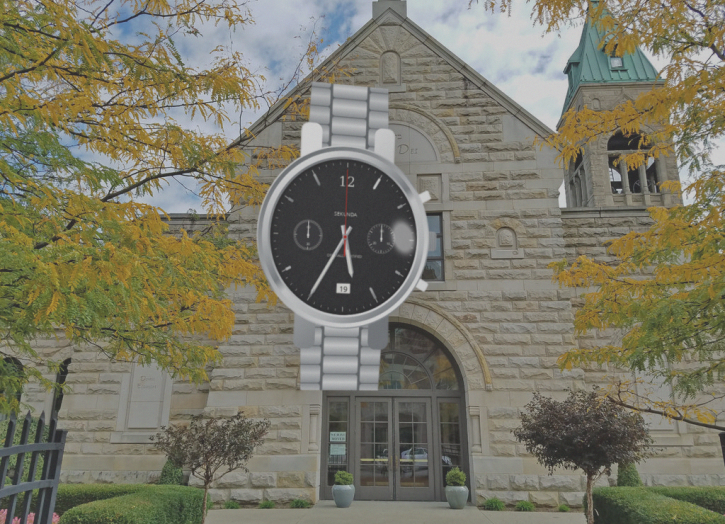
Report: {"hour": 5, "minute": 35}
